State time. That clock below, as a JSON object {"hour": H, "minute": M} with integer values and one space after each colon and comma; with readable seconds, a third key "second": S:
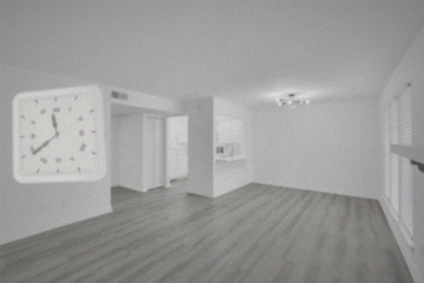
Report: {"hour": 11, "minute": 39}
